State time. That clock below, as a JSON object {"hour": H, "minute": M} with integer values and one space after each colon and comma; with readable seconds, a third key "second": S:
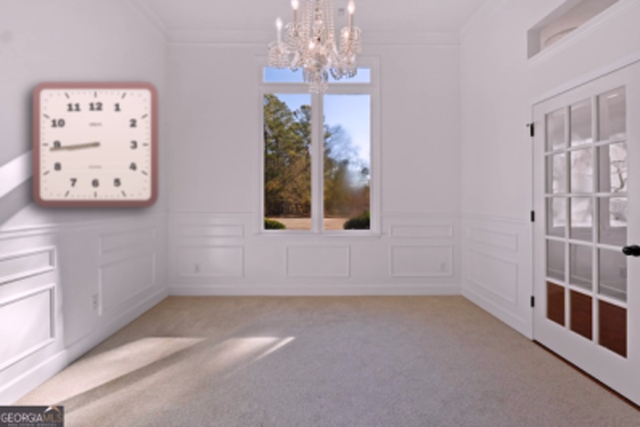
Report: {"hour": 8, "minute": 44}
